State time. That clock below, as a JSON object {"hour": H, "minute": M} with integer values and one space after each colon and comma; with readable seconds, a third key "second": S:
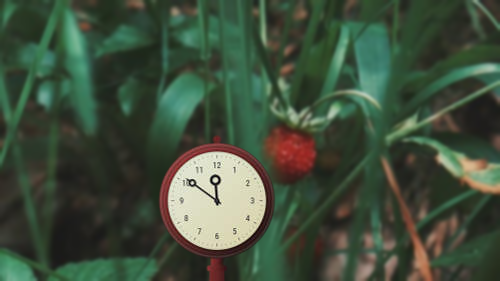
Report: {"hour": 11, "minute": 51}
